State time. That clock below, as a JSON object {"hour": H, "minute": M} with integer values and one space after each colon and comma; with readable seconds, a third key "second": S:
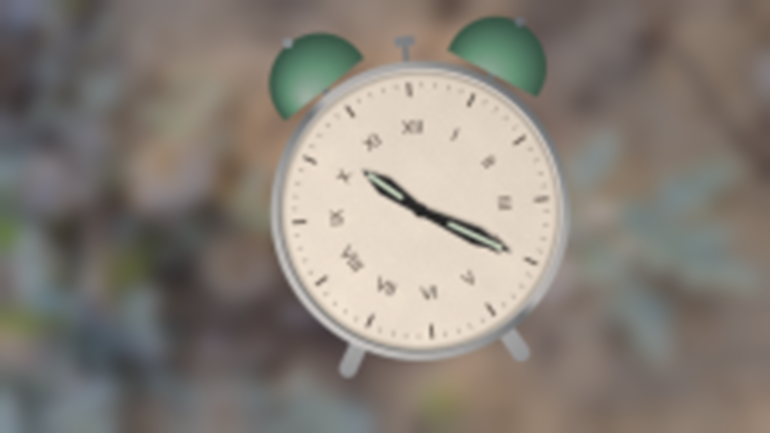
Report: {"hour": 10, "minute": 20}
